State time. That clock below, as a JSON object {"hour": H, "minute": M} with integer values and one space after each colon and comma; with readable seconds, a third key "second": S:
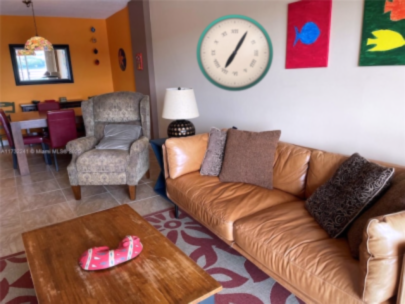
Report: {"hour": 7, "minute": 5}
